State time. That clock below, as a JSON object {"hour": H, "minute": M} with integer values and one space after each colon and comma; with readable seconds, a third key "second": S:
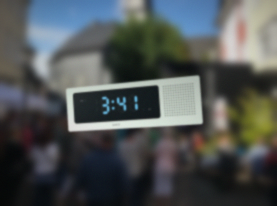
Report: {"hour": 3, "minute": 41}
